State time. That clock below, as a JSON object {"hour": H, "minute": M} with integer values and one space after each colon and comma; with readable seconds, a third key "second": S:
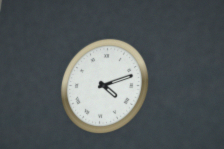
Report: {"hour": 4, "minute": 12}
